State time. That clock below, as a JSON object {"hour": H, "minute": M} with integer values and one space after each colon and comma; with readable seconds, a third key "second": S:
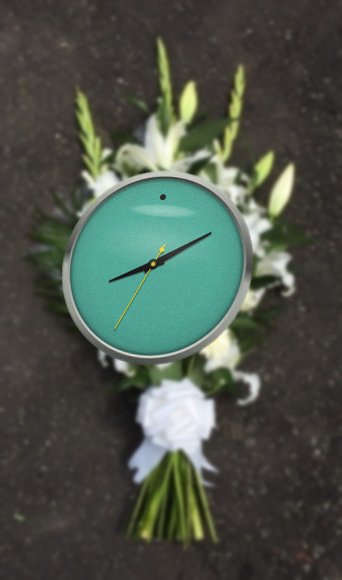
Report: {"hour": 8, "minute": 9, "second": 34}
